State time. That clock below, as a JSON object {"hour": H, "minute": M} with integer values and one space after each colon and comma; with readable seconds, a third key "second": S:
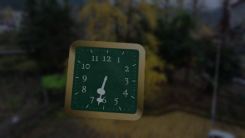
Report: {"hour": 6, "minute": 32}
